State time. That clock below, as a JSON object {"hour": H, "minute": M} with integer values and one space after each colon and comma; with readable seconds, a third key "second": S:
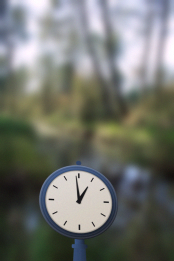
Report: {"hour": 12, "minute": 59}
